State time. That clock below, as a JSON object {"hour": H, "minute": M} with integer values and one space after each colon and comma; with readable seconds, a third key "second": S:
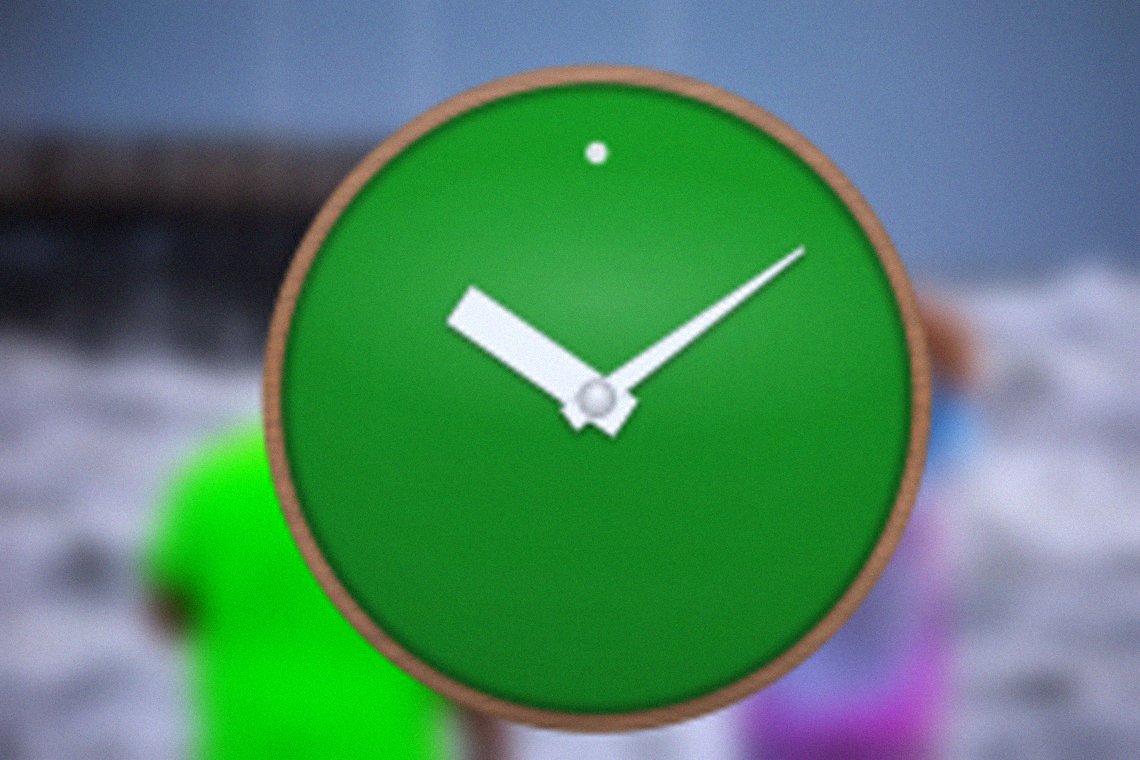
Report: {"hour": 10, "minute": 9}
